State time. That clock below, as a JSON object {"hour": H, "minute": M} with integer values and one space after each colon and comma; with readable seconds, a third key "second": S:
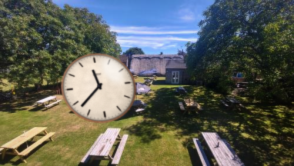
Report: {"hour": 11, "minute": 38}
